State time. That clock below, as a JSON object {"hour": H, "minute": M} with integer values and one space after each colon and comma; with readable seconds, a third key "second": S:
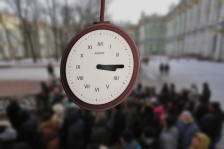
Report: {"hour": 3, "minute": 15}
